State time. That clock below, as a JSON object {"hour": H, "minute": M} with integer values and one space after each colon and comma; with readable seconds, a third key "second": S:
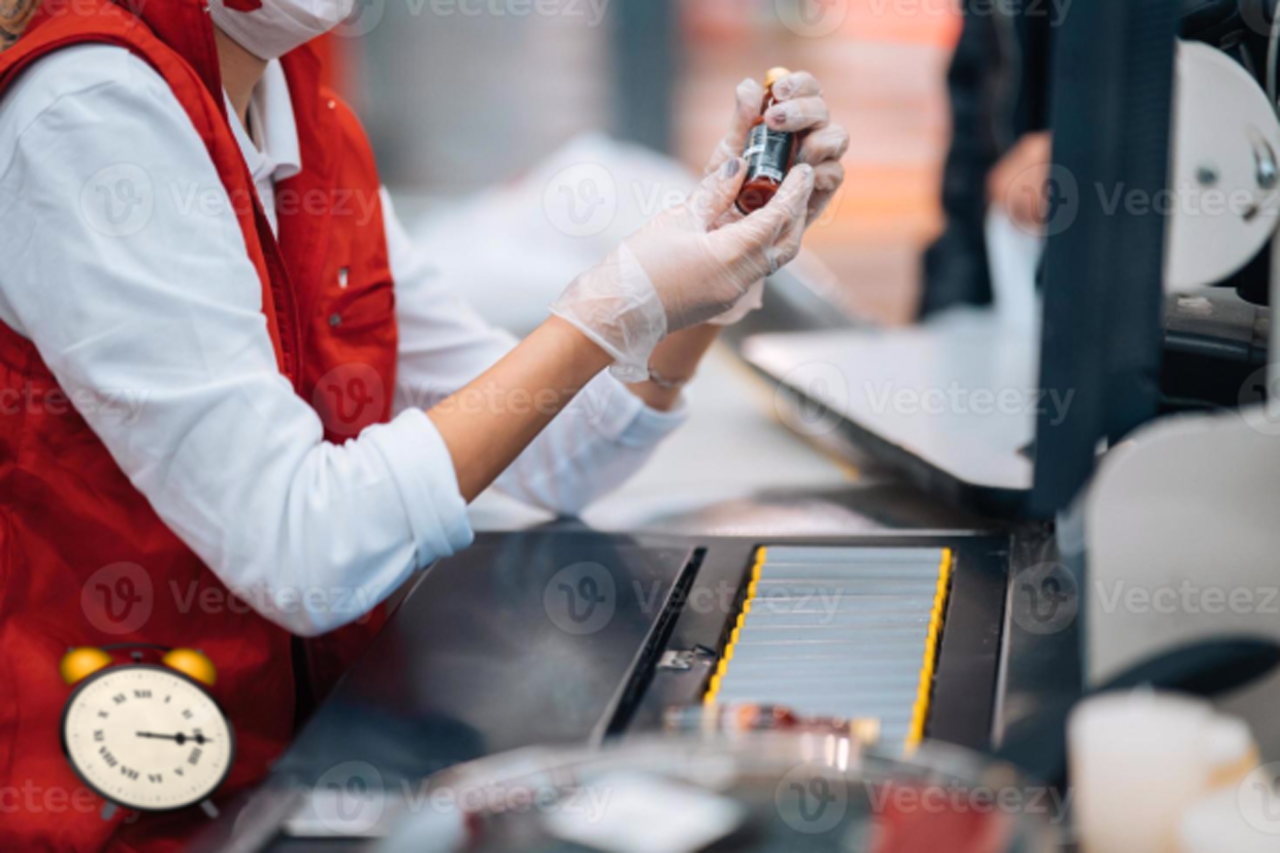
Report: {"hour": 3, "minute": 16}
